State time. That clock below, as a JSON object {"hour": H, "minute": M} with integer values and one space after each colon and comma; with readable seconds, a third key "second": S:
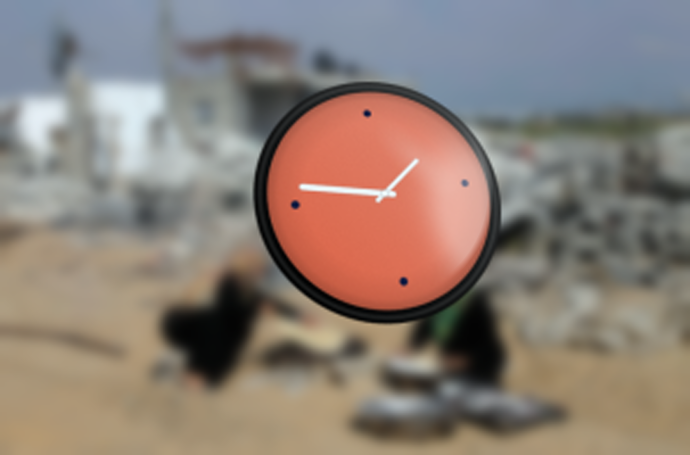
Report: {"hour": 1, "minute": 47}
